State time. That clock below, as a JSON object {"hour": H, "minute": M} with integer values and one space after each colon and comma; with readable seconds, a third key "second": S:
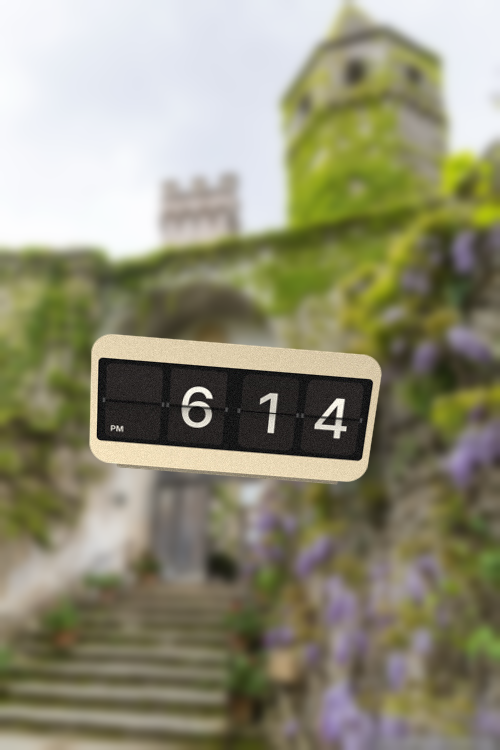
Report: {"hour": 6, "minute": 14}
